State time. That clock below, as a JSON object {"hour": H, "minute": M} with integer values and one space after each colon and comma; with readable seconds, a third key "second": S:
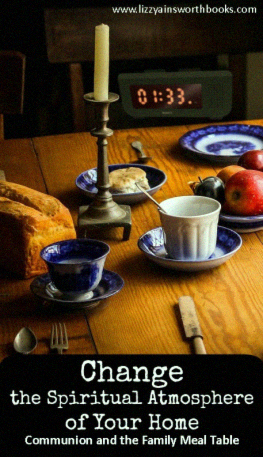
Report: {"hour": 1, "minute": 33}
